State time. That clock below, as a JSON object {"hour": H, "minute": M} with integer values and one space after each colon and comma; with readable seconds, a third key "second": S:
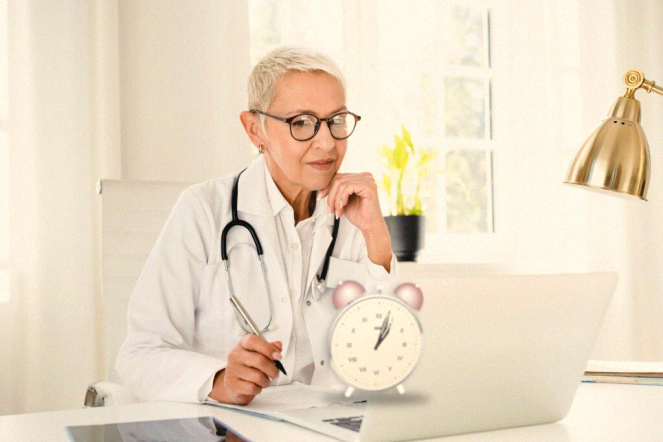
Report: {"hour": 1, "minute": 3}
